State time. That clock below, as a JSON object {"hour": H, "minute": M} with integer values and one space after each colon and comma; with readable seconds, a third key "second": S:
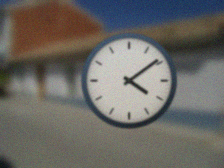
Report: {"hour": 4, "minute": 9}
